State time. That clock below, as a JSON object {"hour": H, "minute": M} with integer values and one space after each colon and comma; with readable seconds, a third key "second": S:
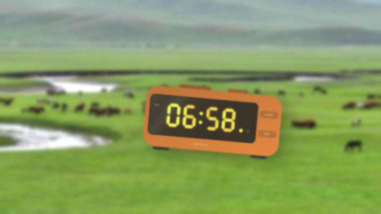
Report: {"hour": 6, "minute": 58}
